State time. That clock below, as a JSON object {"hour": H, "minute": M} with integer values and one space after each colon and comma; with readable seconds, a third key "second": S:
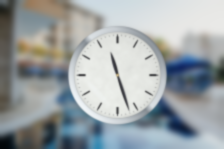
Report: {"hour": 11, "minute": 27}
